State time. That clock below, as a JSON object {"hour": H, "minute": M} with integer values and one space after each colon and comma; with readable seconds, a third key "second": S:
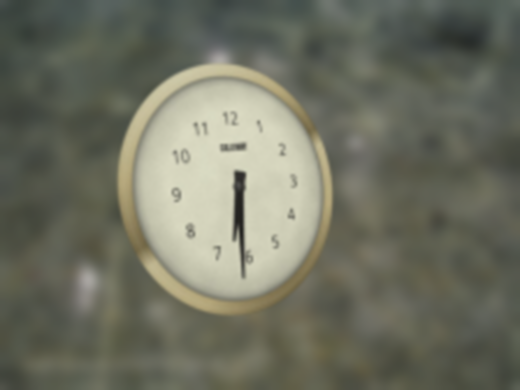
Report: {"hour": 6, "minute": 31}
